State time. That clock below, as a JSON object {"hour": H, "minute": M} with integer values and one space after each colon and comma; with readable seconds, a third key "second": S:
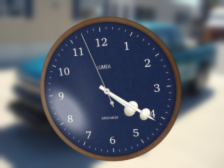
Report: {"hour": 4, "minute": 20, "second": 57}
